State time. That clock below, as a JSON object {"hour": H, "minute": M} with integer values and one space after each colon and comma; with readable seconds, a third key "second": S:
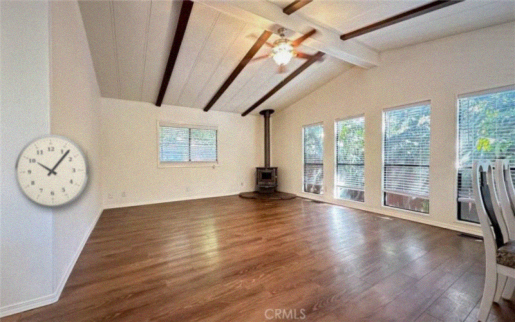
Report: {"hour": 10, "minute": 7}
